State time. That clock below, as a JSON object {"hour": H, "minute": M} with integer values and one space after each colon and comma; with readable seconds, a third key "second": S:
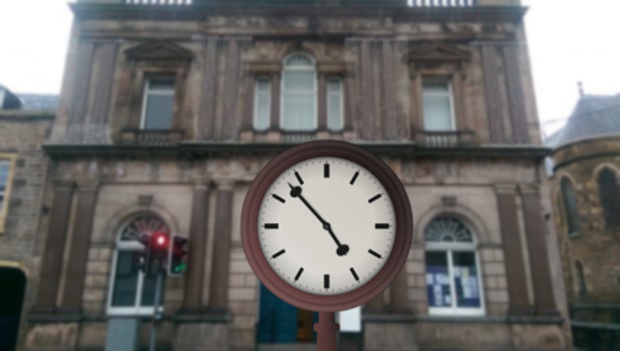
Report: {"hour": 4, "minute": 53}
